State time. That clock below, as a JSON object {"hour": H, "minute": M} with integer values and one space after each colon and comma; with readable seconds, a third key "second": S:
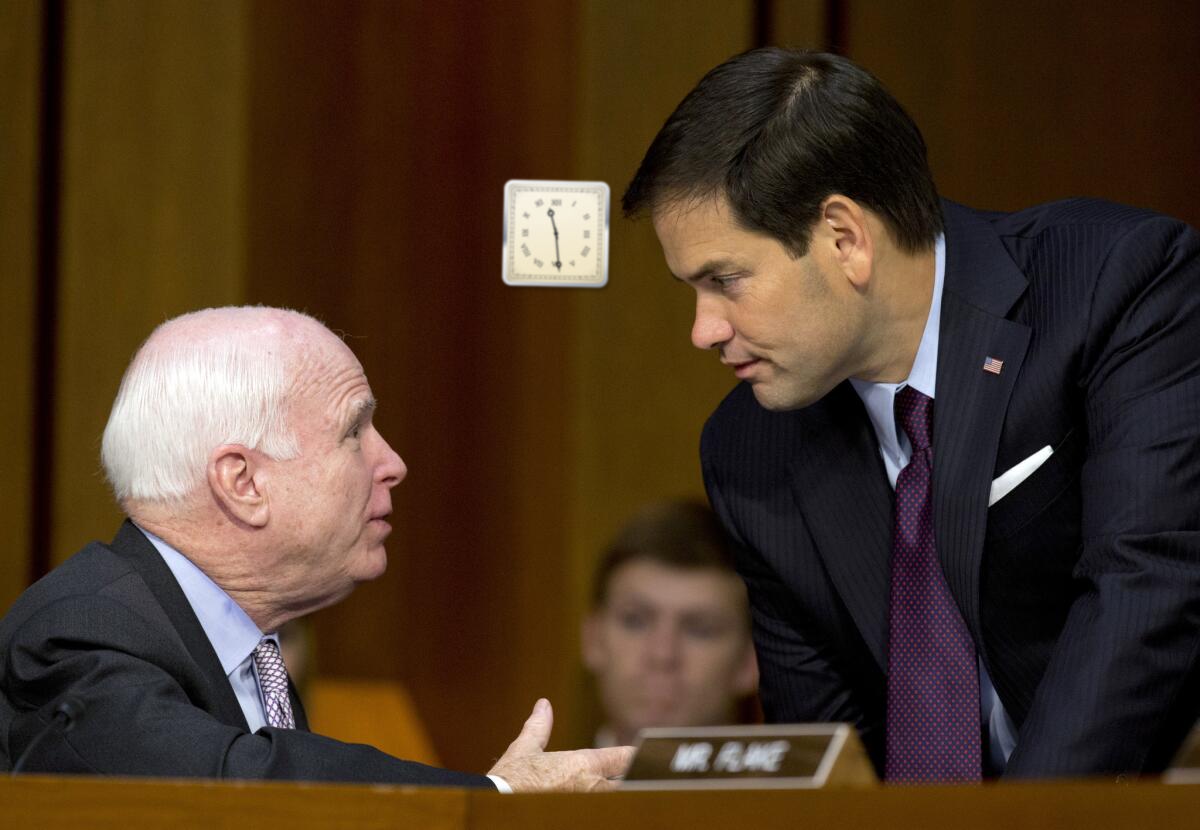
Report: {"hour": 11, "minute": 29}
